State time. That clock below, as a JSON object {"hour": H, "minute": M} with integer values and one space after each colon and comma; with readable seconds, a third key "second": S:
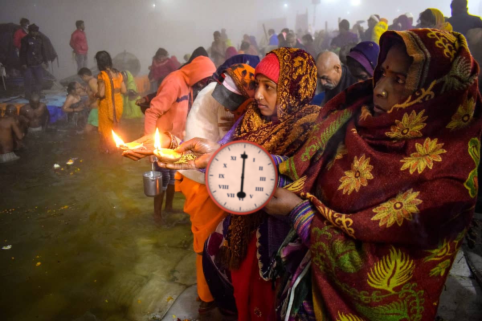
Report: {"hour": 6, "minute": 0}
